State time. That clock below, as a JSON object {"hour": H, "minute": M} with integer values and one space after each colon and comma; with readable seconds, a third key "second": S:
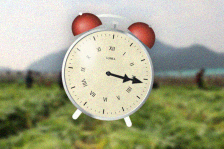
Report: {"hour": 3, "minute": 16}
